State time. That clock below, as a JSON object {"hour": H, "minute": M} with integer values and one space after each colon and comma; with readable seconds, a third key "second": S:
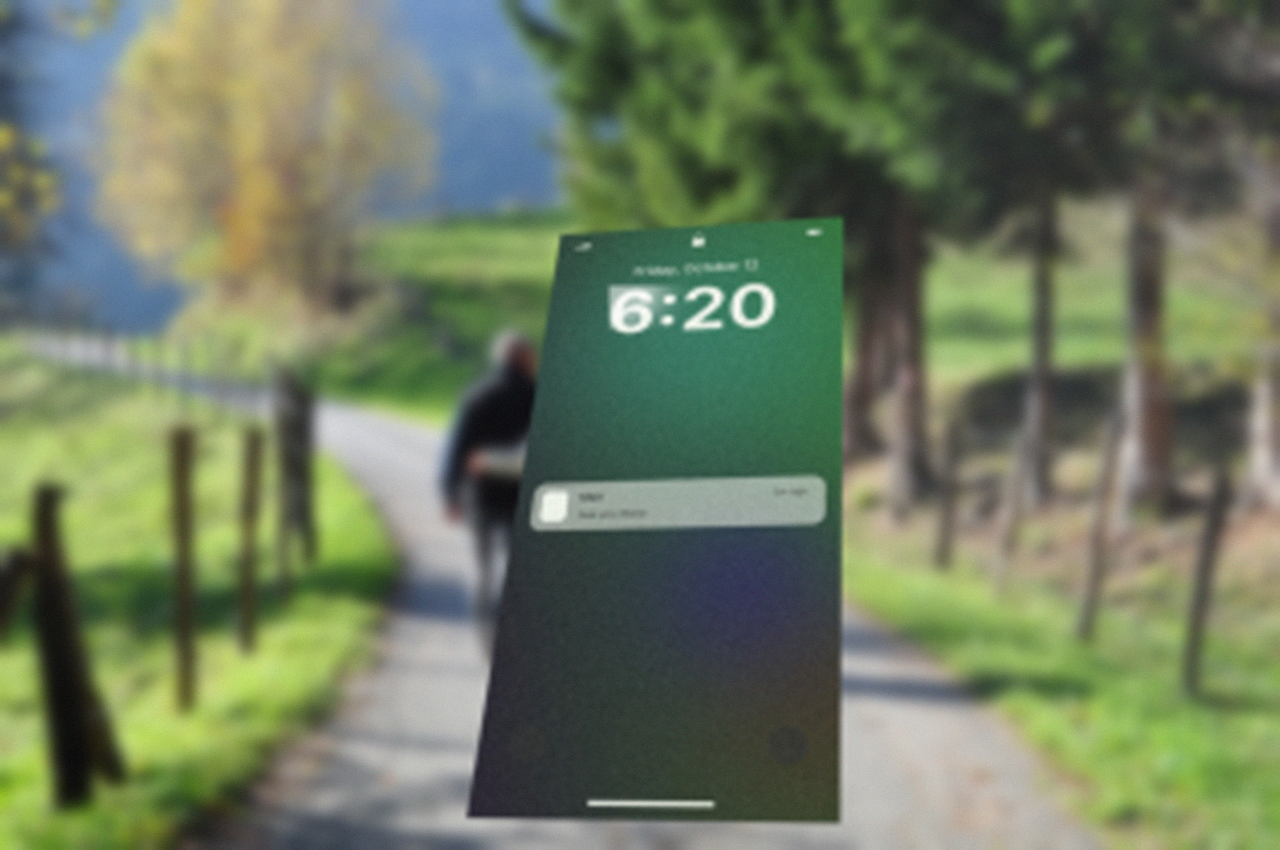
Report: {"hour": 6, "minute": 20}
